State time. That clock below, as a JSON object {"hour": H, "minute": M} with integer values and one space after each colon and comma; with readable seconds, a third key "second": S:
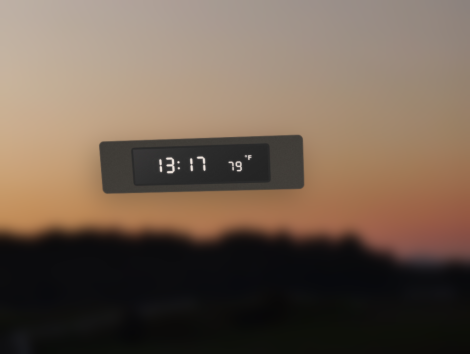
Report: {"hour": 13, "minute": 17}
